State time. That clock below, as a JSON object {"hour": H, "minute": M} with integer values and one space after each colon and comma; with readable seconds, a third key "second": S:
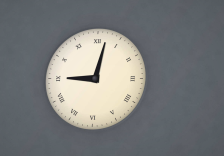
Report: {"hour": 9, "minute": 2}
